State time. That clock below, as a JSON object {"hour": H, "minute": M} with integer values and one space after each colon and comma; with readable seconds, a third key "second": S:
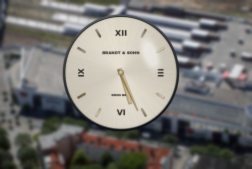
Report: {"hour": 5, "minute": 26}
